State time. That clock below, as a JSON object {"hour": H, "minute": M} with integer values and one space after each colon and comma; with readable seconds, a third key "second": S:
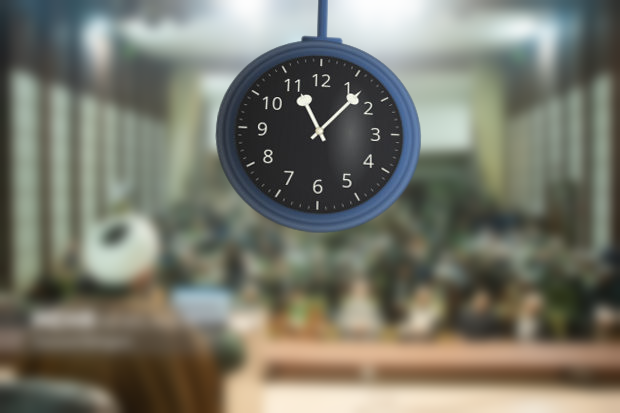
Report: {"hour": 11, "minute": 7}
